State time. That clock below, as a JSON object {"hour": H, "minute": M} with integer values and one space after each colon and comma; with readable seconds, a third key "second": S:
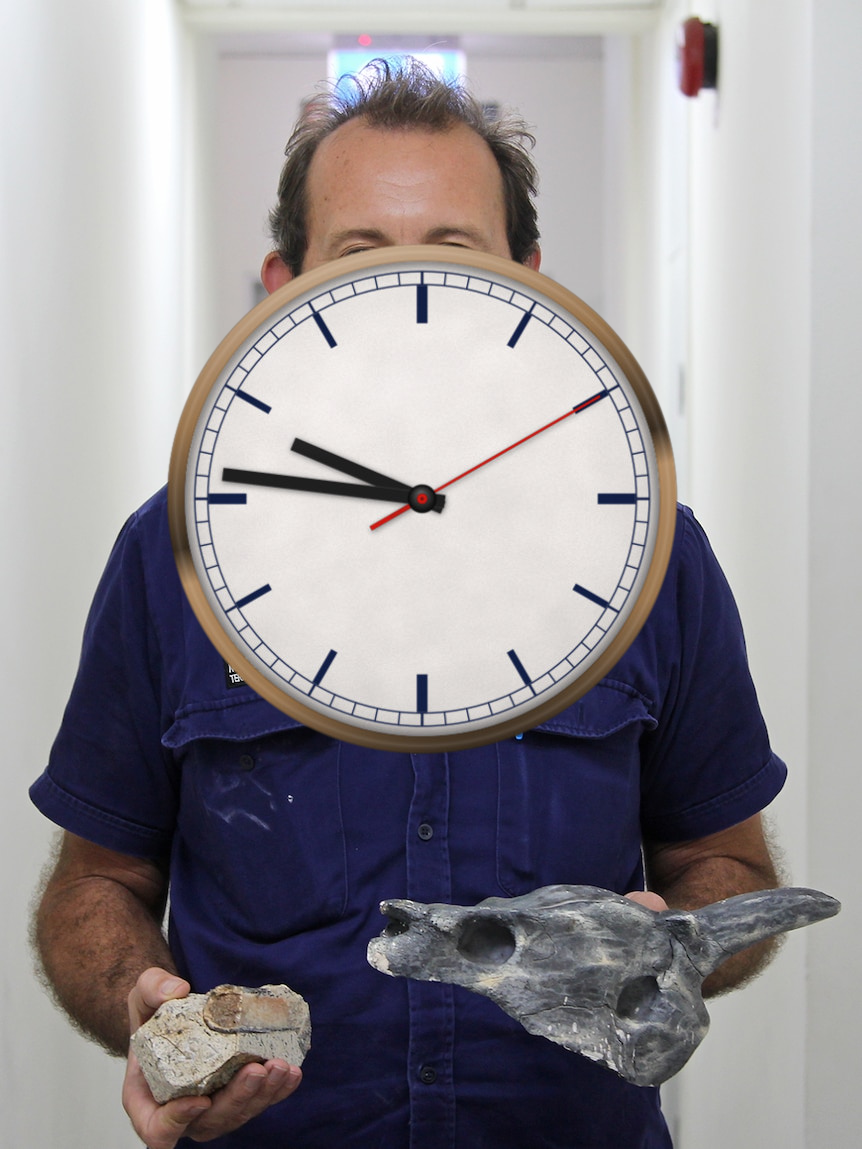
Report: {"hour": 9, "minute": 46, "second": 10}
